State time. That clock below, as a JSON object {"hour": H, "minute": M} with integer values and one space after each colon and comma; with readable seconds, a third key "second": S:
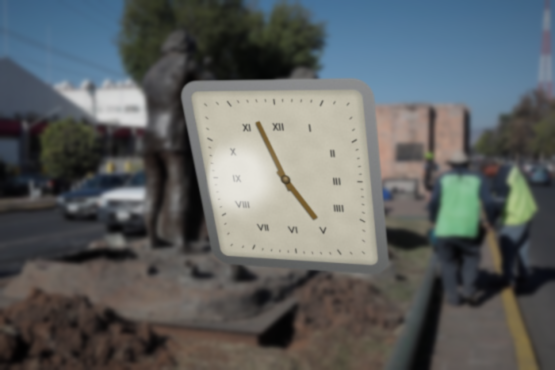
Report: {"hour": 4, "minute": 57}
